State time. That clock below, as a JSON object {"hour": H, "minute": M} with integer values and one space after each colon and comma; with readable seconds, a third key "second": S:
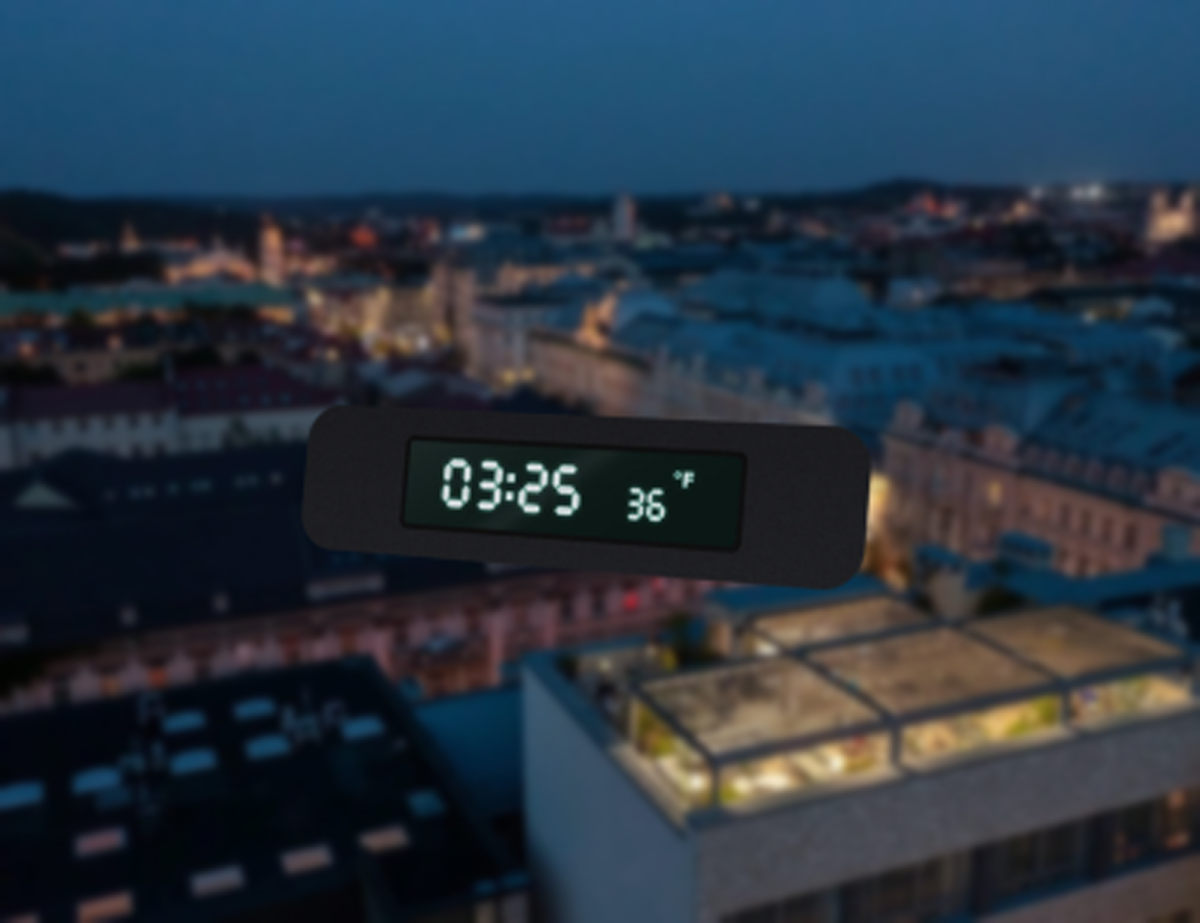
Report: {"hour": 3, "minute": 25}
